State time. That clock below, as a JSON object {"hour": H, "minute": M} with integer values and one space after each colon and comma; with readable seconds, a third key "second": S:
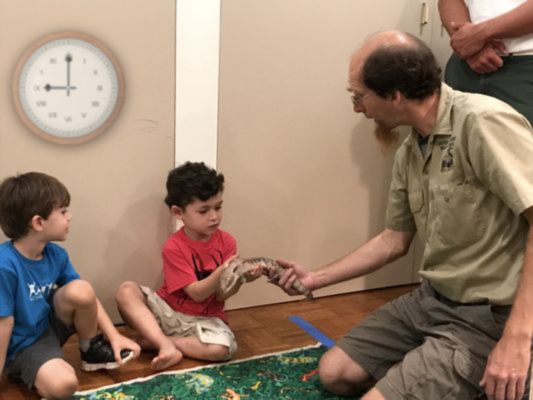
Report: {"hour": 9, "minute": 0}
